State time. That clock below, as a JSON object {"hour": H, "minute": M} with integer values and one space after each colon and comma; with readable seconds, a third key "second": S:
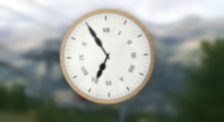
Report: {"hour": 6, "minute": 55}
